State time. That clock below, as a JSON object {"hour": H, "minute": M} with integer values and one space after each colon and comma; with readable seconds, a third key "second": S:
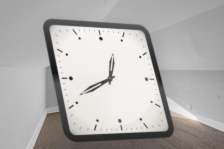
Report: {"hour": 12, "minute": 41}
